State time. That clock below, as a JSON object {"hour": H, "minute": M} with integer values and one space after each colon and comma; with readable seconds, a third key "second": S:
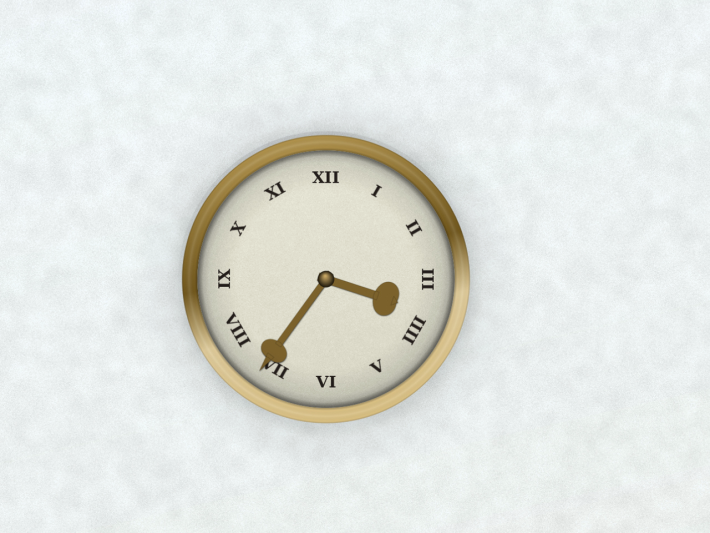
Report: {"hour": 3, "minute": 36}
